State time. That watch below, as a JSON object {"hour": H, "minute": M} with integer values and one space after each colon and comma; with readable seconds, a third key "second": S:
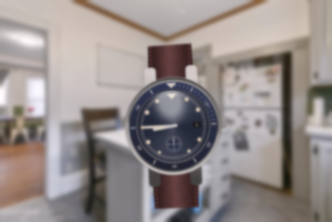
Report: {"hour": 8, "minute": 45}
